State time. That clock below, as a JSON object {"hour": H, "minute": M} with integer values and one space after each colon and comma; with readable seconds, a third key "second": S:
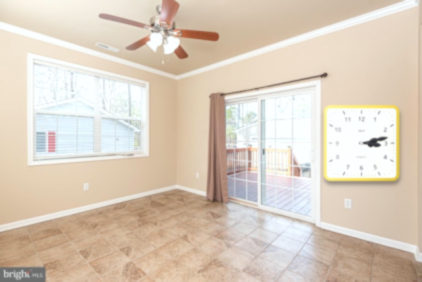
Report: {"hour": 3, "minute": 13}
